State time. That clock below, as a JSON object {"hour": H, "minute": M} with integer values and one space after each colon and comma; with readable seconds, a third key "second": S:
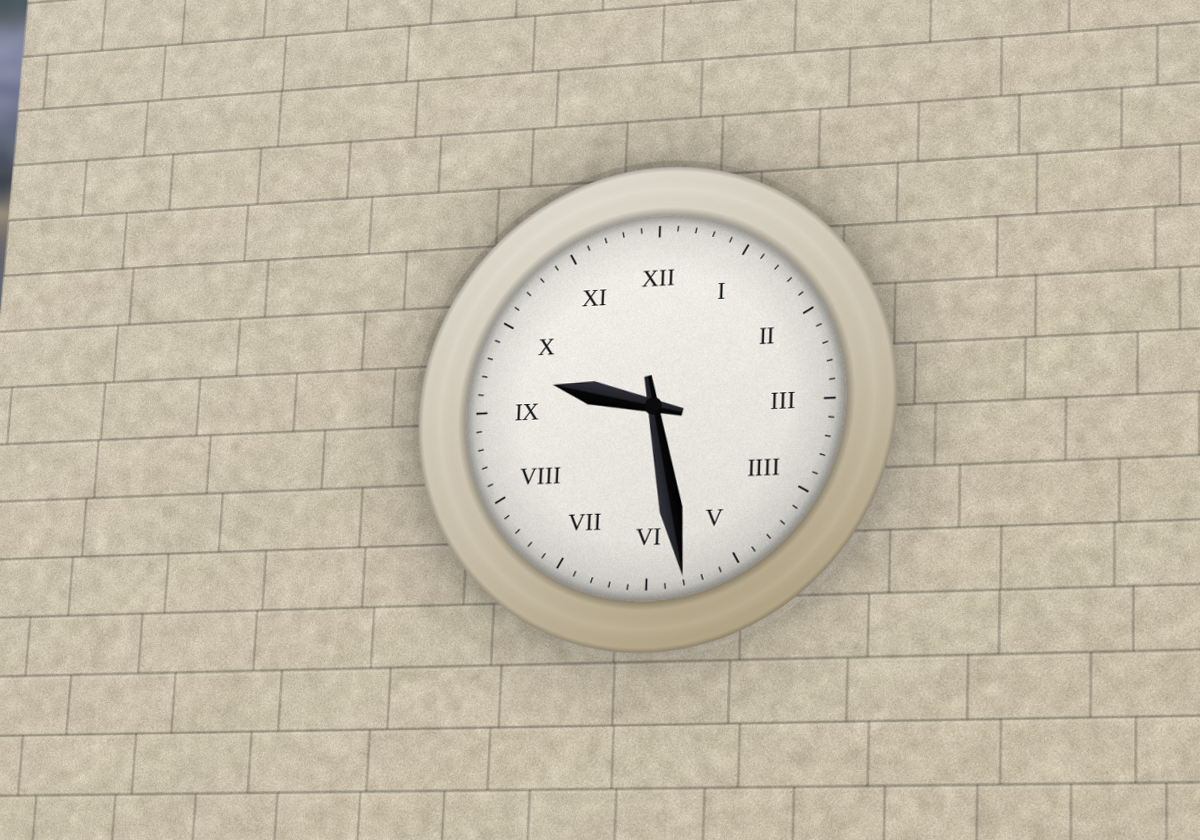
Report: {"hour": 9, "minute": 28}
